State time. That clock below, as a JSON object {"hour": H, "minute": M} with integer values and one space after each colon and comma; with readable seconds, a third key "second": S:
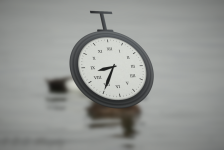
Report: {"hour": 8, "minute": 35}
